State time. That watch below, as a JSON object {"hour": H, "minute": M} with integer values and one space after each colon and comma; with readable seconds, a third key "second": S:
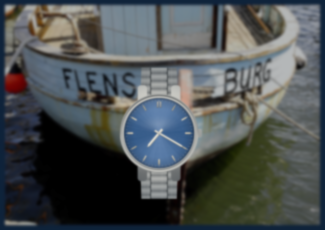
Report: {"hour": 7, "minute": 20}
